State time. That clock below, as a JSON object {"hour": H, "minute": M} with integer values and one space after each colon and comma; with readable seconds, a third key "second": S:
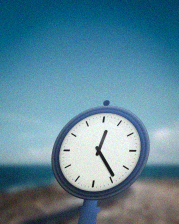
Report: {"hour": 12, "minute": 24}
